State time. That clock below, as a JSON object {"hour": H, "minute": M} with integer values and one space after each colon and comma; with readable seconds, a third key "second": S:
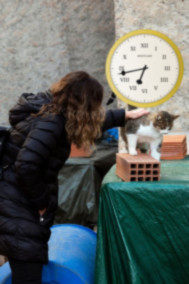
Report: {"hour": 6, "minute": 43}
